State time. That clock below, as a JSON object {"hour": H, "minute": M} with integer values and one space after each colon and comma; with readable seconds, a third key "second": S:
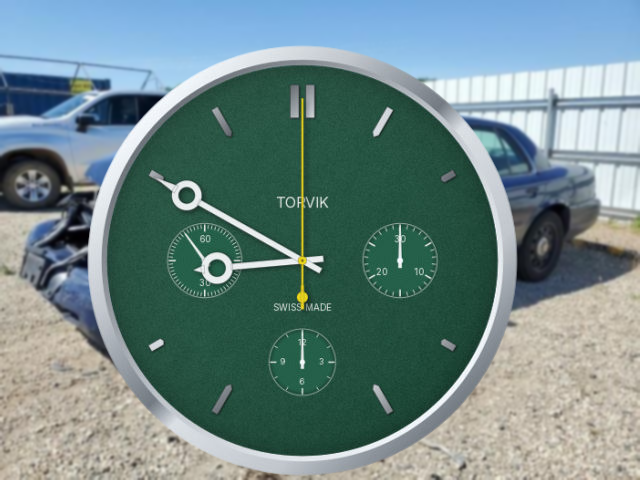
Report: {"hour": 8, "minute": 49, "second": 54}
